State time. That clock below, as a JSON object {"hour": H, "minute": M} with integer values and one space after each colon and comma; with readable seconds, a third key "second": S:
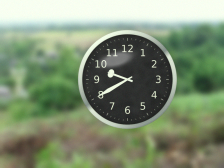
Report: {"hour": 9, "minute": 40}
